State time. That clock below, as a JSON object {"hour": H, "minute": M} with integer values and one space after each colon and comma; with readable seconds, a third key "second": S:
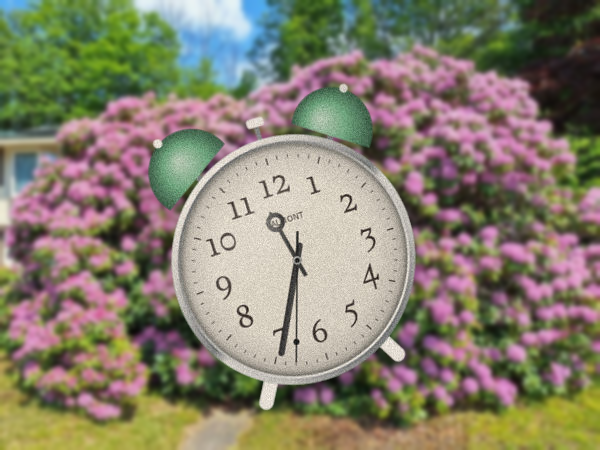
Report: {"hour": 11, "minute": 34, "second": 33}
